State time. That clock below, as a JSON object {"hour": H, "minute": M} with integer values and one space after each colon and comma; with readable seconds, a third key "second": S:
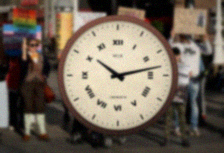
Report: {"hour": 10, "minute": 13}
